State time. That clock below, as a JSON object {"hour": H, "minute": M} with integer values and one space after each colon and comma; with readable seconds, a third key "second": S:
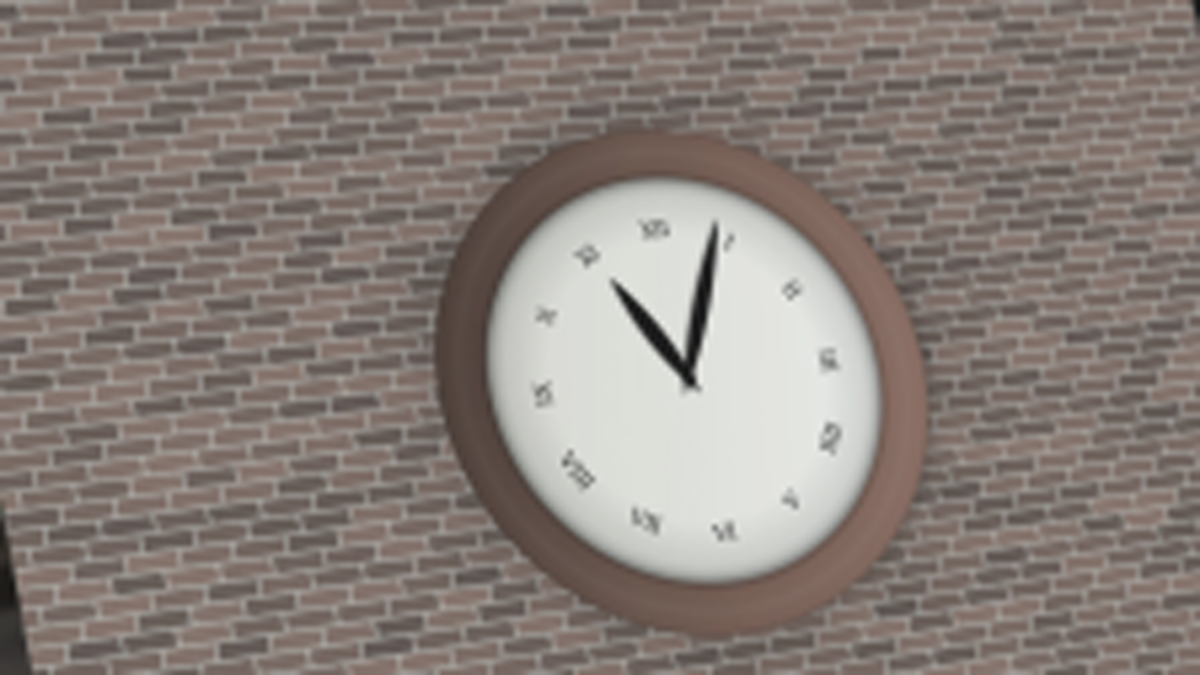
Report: {"hour": 11, "minute": 4}
